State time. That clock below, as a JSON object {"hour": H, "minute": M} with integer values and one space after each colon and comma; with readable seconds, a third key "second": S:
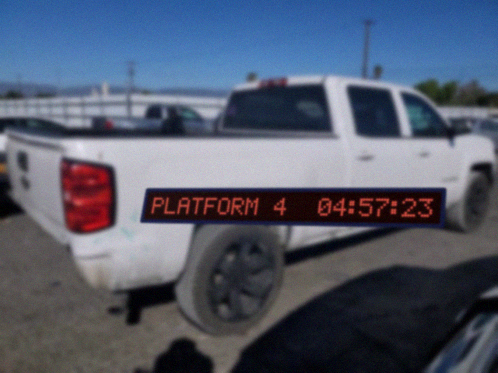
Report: {"hour": 4, "minute": 57, "second": 23}
